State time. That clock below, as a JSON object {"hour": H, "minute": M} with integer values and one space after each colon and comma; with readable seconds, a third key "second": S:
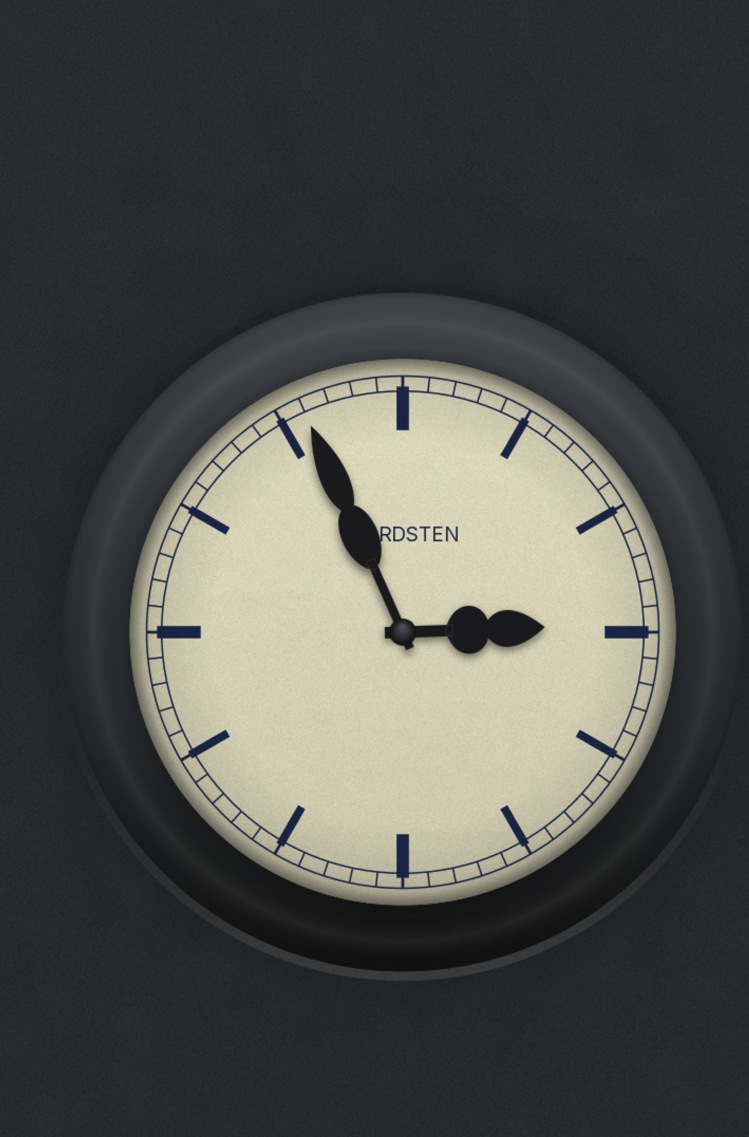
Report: {"hour": 2, "minute": 56}
